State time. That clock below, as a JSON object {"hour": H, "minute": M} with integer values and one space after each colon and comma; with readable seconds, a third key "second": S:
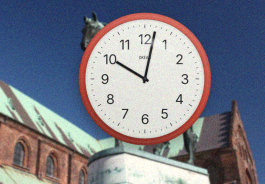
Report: {"hour": 10, "minute": 2}
